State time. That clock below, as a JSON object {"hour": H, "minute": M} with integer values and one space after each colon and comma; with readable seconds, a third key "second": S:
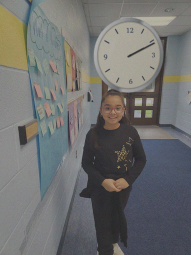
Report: {"hour": 2, "minute": 11}
